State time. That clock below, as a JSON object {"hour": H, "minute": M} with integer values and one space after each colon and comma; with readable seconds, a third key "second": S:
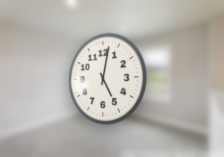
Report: {"hour": 5, "minute": 2}
